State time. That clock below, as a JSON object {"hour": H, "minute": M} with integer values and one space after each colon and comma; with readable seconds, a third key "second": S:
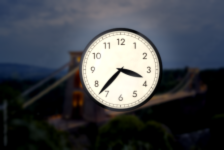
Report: {"hour": 3, "minute": 37}
